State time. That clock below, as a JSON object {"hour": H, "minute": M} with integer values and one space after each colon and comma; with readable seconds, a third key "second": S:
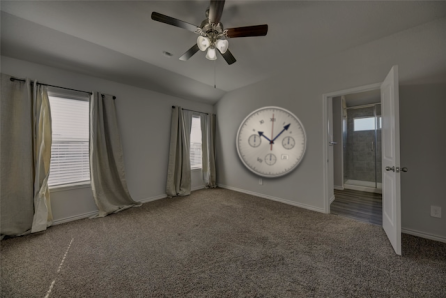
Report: {"hour": 10, "minute": 7}
